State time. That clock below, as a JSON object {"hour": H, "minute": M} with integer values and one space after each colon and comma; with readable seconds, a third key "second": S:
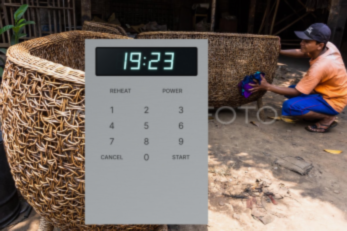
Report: {"hour": 19, "minute": 23}
